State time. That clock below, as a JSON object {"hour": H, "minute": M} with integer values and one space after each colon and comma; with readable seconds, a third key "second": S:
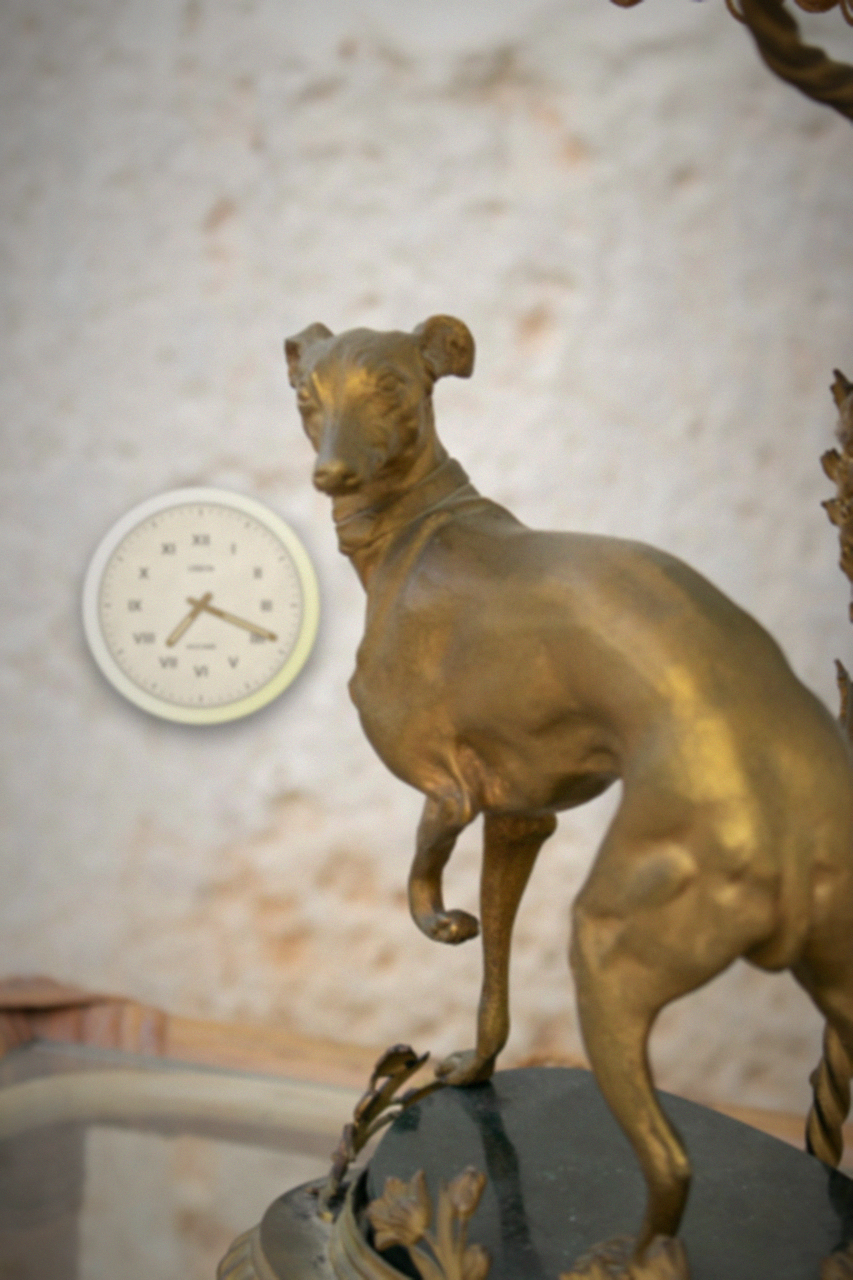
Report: {"hour": 7, "minute": 19}
